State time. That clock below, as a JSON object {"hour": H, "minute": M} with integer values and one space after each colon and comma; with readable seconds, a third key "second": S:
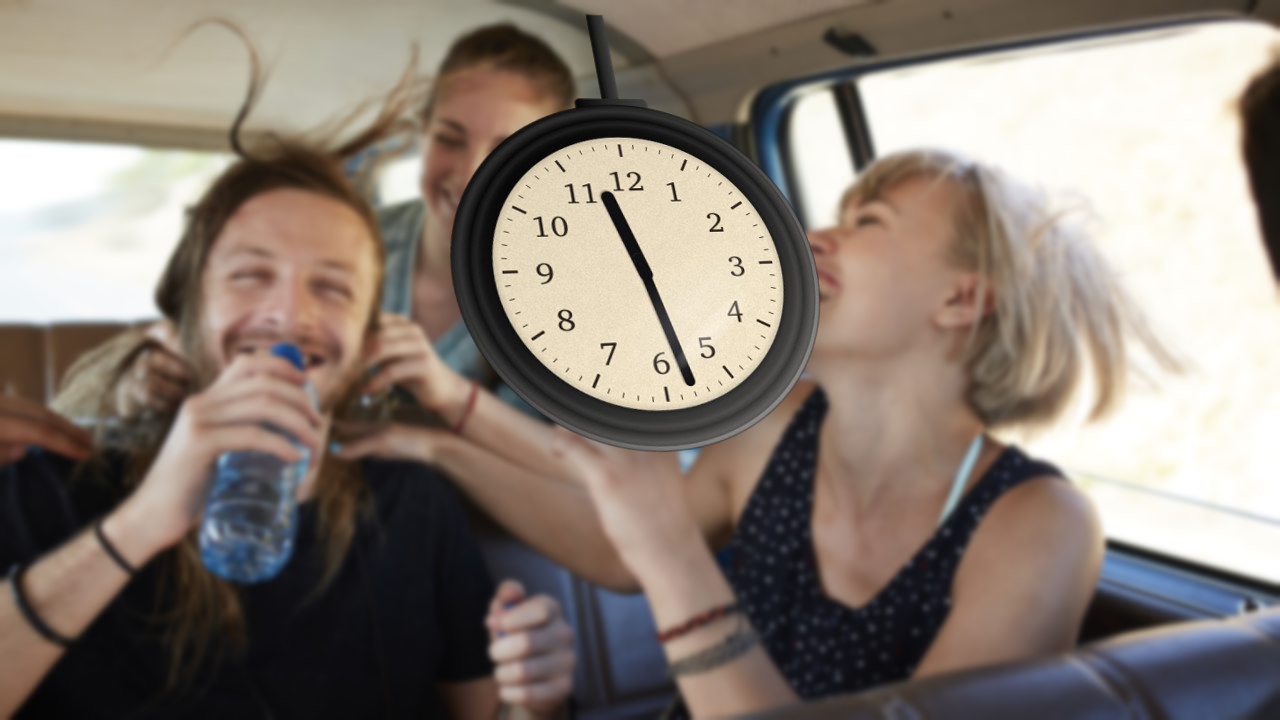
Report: {"hour": 11, "minute": 28}
